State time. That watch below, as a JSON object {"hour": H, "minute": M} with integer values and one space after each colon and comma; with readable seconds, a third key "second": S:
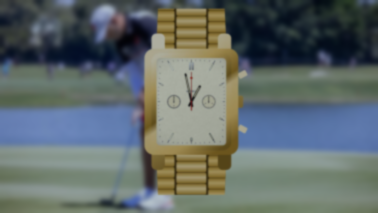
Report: {"hour": 12, "minute": 58}
